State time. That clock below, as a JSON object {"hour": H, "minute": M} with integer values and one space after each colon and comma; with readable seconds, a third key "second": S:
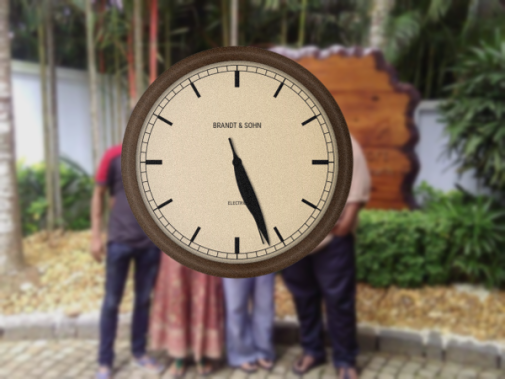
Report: {"hour": 5, "minute": 26, "second": 27}
